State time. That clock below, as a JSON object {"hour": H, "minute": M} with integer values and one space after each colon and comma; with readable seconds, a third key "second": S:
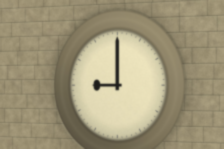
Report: {"hour": 9, "minute": 0}
